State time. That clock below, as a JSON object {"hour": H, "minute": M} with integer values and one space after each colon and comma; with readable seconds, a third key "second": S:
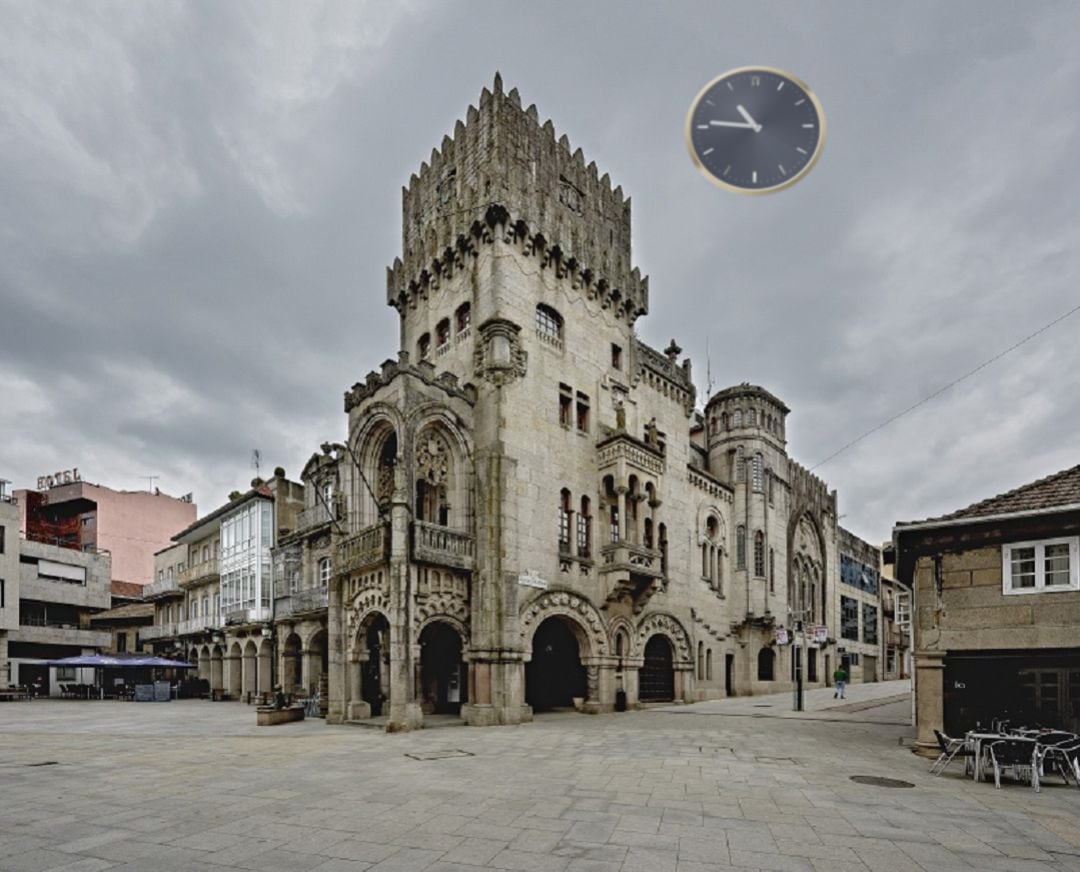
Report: {"hour": 10, "minute": 46}
